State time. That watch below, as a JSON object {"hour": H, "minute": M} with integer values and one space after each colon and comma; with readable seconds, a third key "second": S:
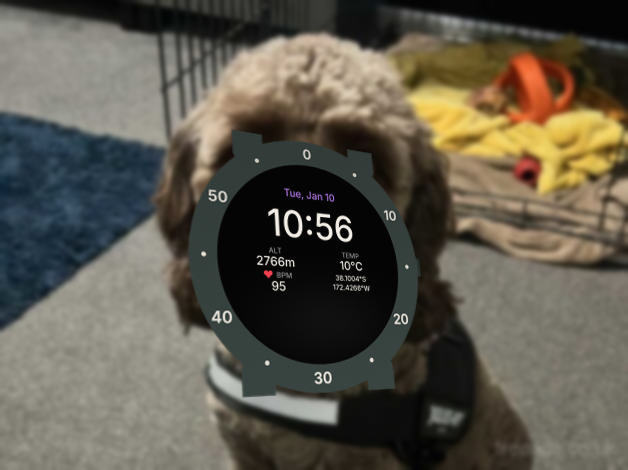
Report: {"hour": 10, "minute": 56}
